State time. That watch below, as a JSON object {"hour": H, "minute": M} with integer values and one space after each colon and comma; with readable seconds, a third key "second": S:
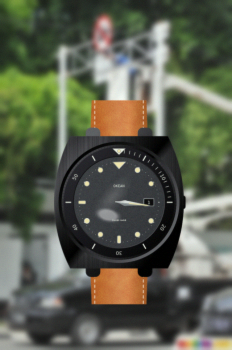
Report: {"hour": 3, "minute": 16}
